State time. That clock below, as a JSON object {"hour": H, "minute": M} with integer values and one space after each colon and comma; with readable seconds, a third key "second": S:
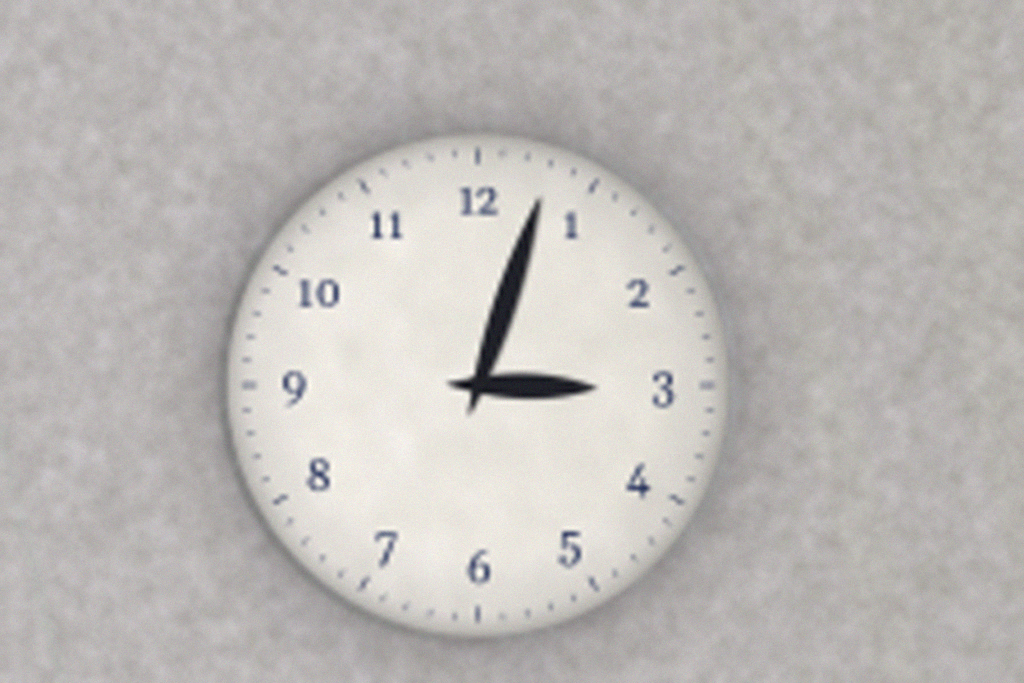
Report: {"hour": 3, "minute": 3}
